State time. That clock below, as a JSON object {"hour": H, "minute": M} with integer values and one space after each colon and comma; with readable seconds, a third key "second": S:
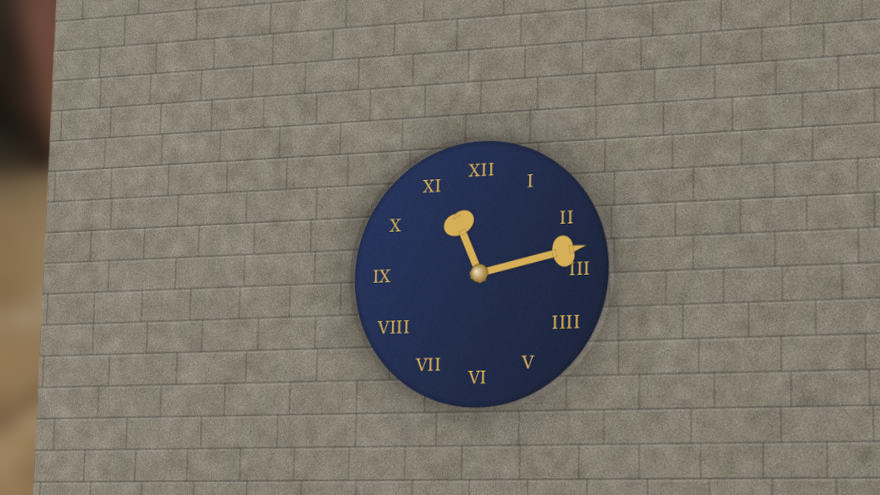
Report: {"hour": 11, "minute": 13}
